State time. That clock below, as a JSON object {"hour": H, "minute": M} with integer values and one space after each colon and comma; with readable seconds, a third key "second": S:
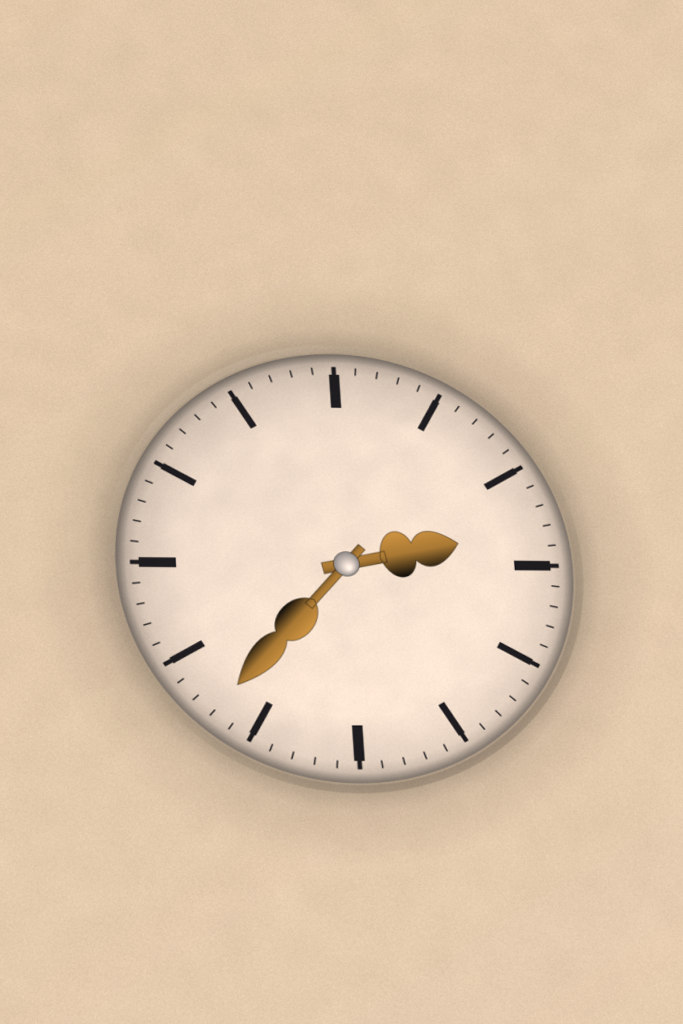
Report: {"hour": 2, "minute": 37}
